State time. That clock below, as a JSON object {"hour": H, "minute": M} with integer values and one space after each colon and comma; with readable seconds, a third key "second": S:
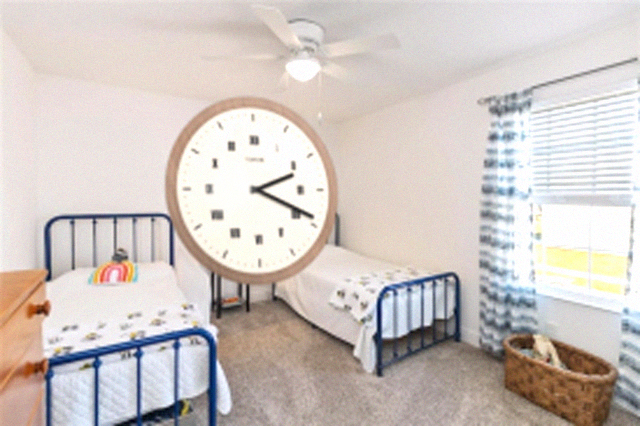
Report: {"hour": 2, "minute": 19}
